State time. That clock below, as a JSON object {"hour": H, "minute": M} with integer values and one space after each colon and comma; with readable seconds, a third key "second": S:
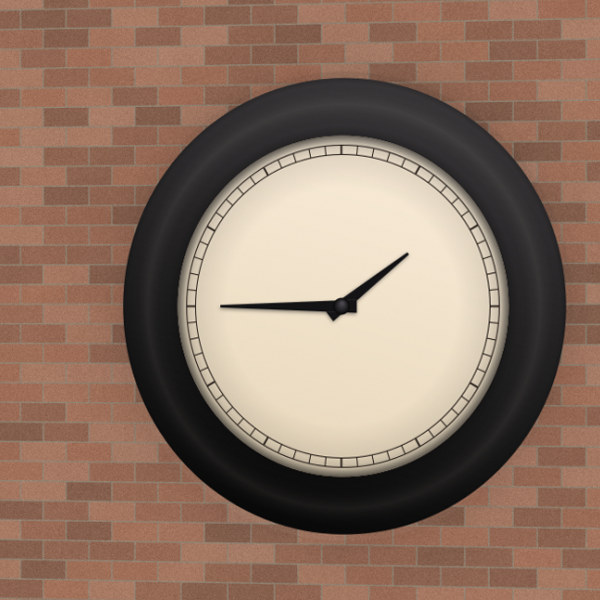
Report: {"hour": 1, "minute": 45}
